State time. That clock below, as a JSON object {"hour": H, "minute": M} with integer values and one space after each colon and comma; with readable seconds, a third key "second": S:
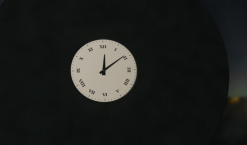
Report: {"hour": 12, "minute": 9}
